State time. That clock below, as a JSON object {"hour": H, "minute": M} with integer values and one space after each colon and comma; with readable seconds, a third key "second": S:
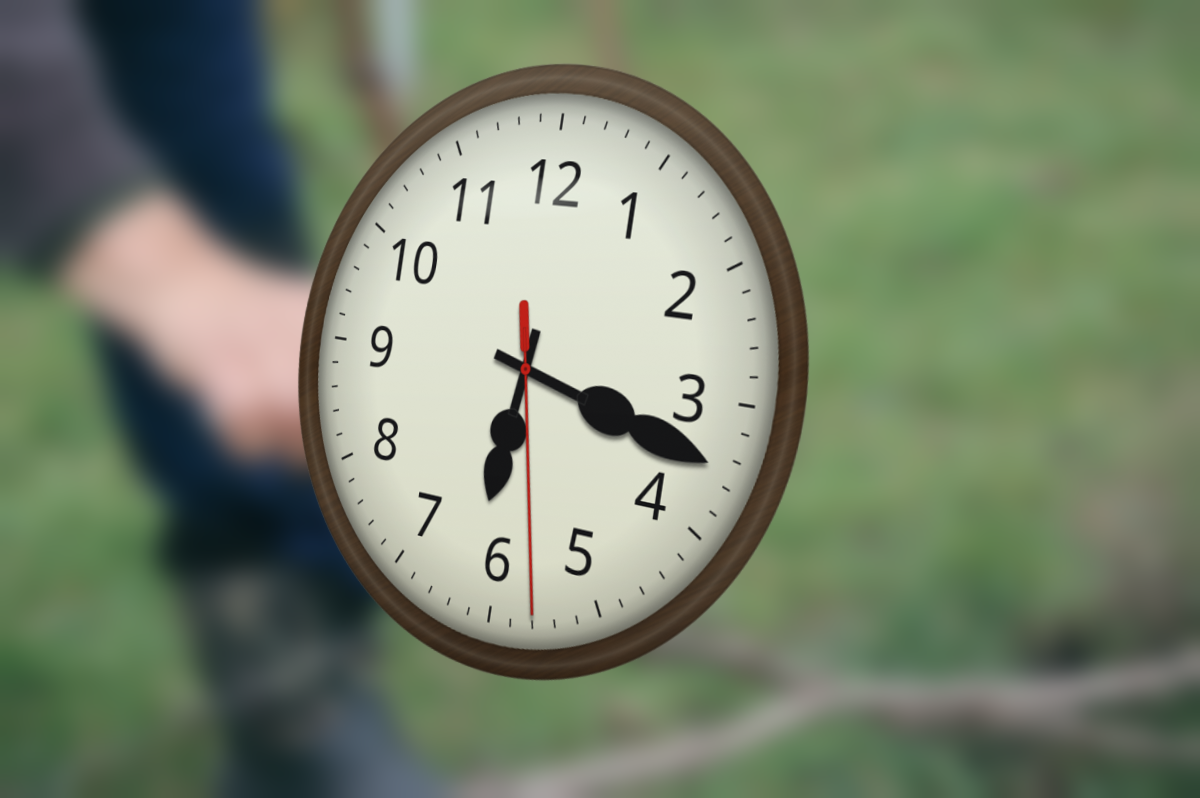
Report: {"hour": 6, "minute": 17, "second": 28}
